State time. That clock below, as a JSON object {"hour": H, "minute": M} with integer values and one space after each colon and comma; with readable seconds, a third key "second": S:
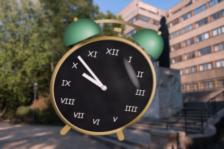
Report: {"hour": 9, "minute": 52}
